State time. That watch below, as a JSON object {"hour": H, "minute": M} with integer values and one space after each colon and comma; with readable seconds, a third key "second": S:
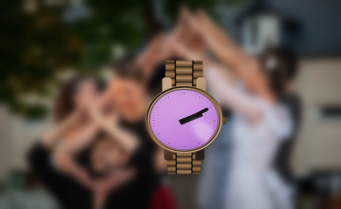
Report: {"hour": 2, "minute": 10}
